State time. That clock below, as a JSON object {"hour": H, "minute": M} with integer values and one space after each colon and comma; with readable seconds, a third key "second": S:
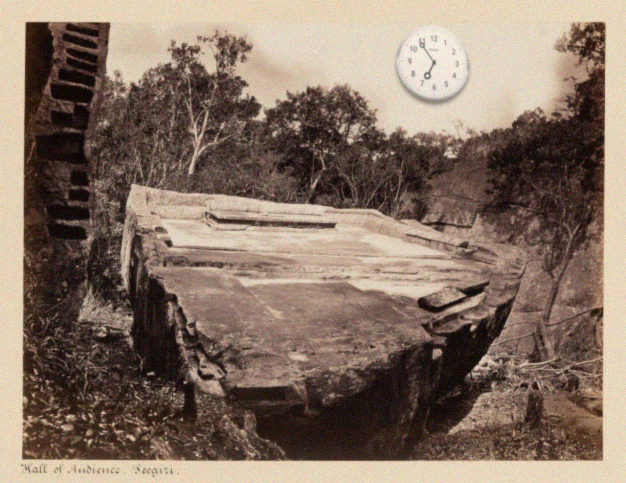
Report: {"hour": 6, "minute": 54}
